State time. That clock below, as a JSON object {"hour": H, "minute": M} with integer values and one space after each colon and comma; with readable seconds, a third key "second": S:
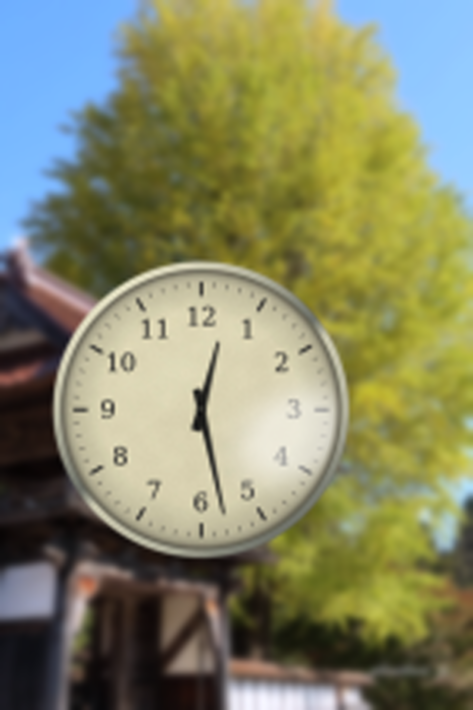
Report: {"hour": 12, "minute": 28}
